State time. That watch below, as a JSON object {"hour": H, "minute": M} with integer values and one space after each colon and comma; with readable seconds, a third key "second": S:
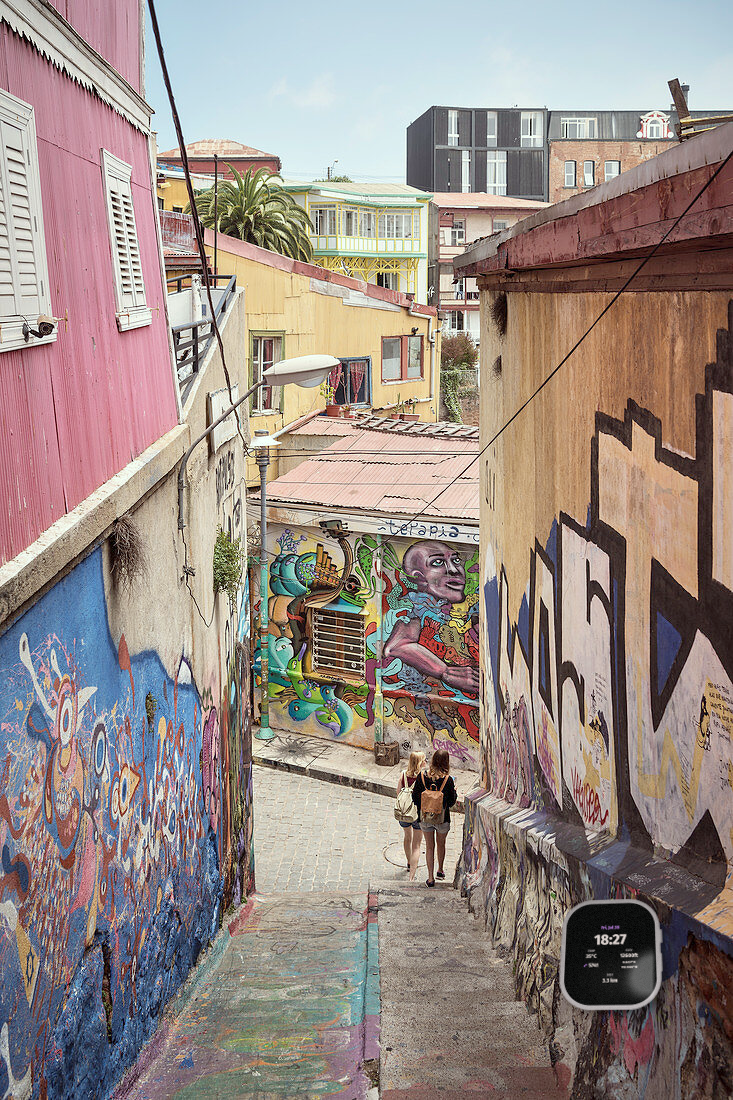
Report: {"hour": 18, "minute": 27}
